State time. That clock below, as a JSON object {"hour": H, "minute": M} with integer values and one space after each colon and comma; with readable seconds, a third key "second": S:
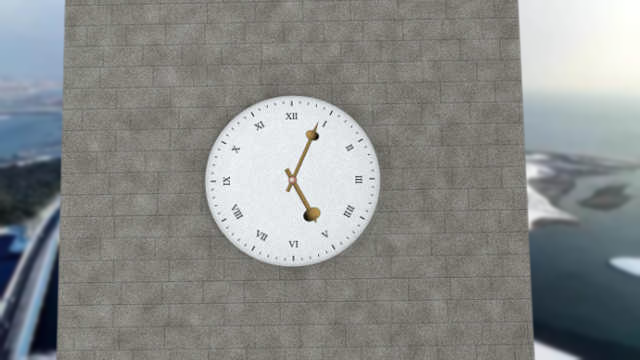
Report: {"hour": 5, "minute": 4}
